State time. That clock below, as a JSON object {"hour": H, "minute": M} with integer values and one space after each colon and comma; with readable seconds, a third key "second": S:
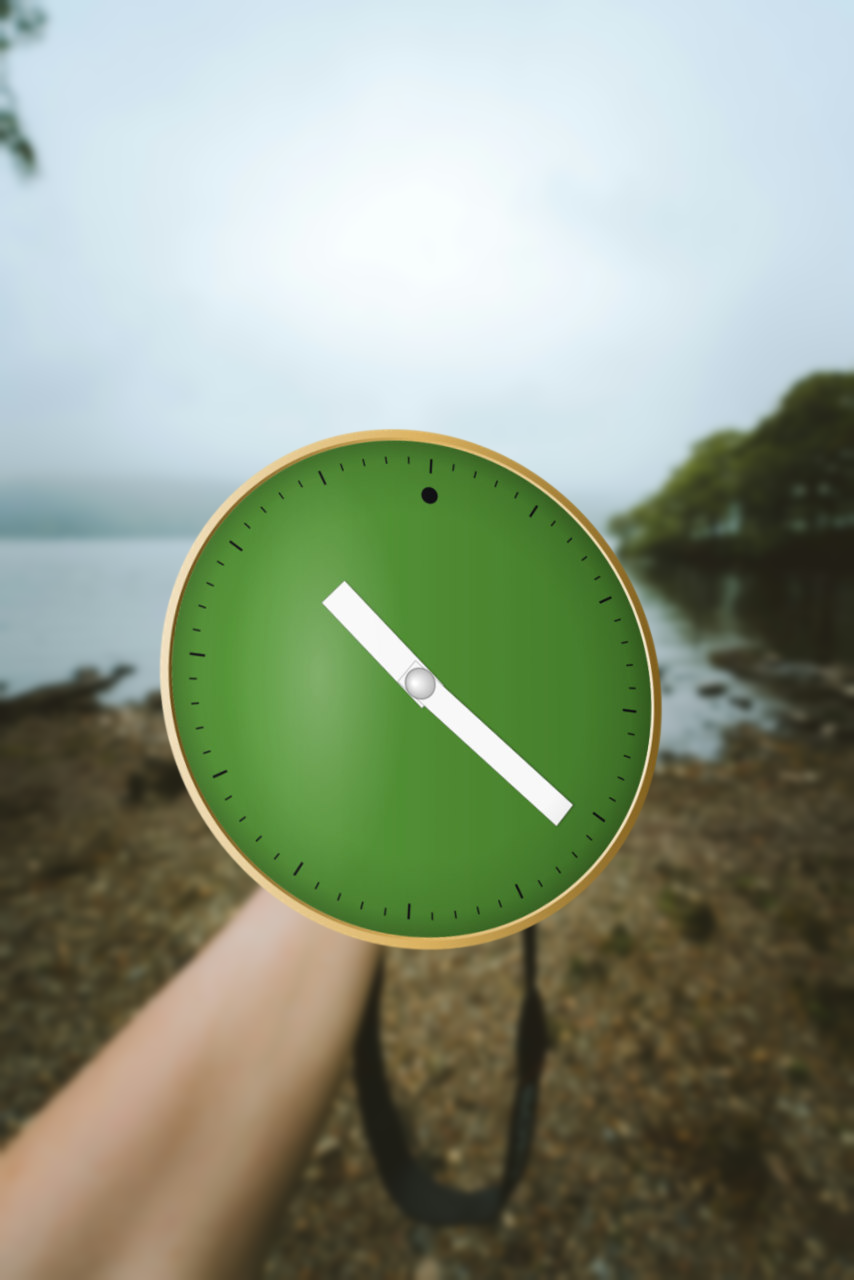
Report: {"hour": 10, "minute": 21}
